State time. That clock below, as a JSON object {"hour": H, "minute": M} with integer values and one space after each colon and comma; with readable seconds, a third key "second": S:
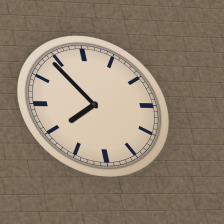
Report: {"hour": 7, "minute": 54}
